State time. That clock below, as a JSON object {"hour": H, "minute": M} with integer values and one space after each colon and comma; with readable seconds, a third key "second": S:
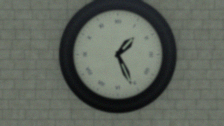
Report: {"hour": 1, "minute": 26}
